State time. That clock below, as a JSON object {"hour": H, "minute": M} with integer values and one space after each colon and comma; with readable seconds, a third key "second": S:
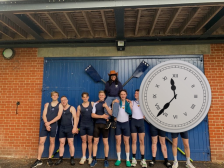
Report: {"hour": 11, "minute": 37}
